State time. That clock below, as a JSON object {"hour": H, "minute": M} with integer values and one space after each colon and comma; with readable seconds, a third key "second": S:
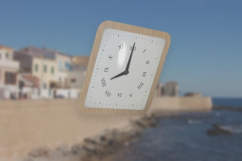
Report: {"hour": 8, "minute": 0}
